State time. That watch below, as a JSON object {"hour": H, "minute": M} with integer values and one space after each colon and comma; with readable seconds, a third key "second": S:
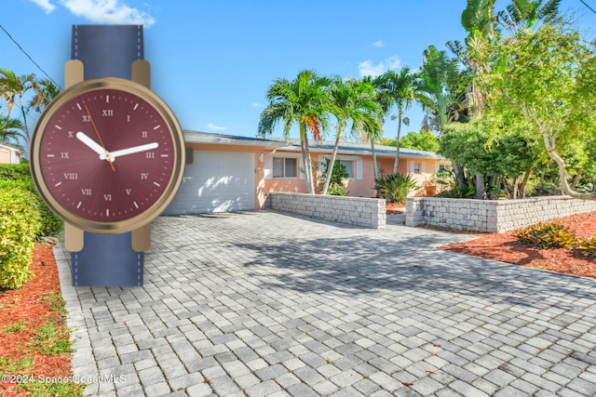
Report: {"hour": 10, "minute": 12, "second": 56}
